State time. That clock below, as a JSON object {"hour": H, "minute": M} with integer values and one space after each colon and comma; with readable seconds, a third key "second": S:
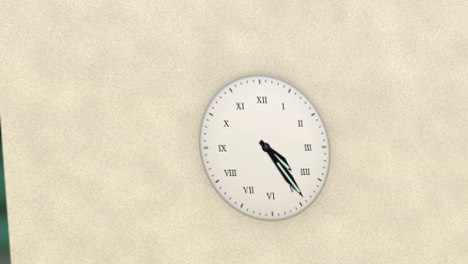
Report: {"hour": 4, "minute": 24}
